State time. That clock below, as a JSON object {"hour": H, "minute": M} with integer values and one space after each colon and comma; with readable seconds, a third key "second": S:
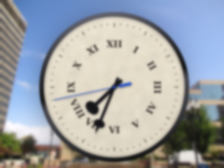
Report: {"hour": 7, "minute": 33, "second": 43}
